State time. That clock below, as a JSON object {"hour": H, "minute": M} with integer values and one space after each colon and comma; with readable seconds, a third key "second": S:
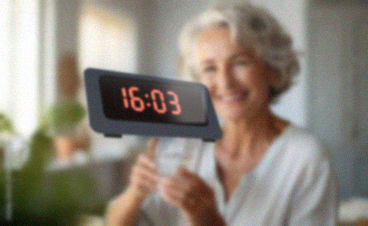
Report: {"hour": 16, "minute": 3}
